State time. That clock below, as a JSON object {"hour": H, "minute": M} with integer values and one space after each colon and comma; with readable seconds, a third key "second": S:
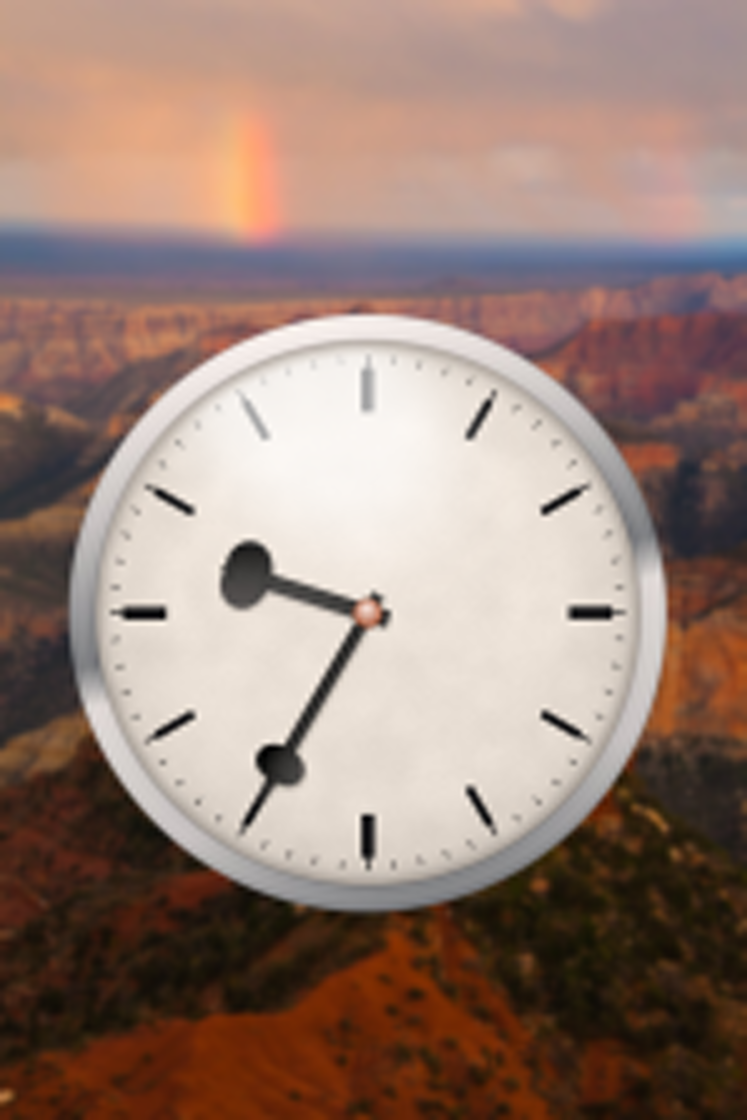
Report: {"hour": 9, "minute": 35}
